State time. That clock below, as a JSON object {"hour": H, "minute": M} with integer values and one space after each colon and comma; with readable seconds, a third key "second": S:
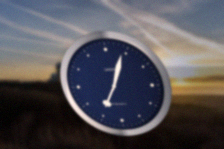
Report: {"hour": 7, "minute": 4}
